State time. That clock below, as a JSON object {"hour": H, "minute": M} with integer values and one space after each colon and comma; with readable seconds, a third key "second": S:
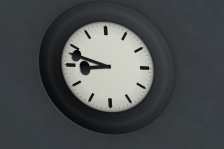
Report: {"hour": 8, "minute": 48}
